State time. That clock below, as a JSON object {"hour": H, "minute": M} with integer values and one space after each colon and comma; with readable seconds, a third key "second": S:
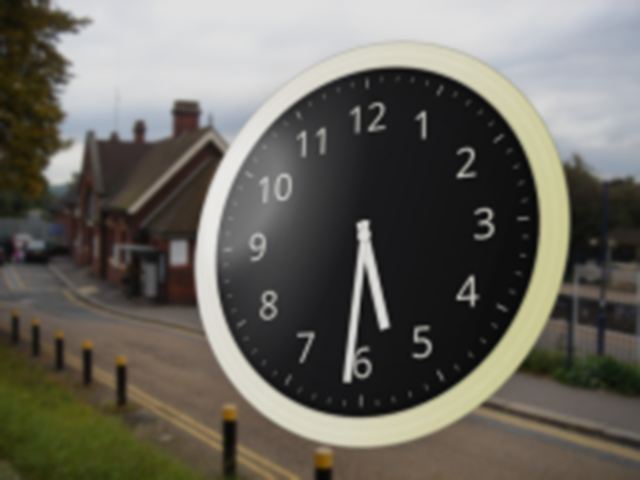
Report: {"hour": 5, "minute": 31}
